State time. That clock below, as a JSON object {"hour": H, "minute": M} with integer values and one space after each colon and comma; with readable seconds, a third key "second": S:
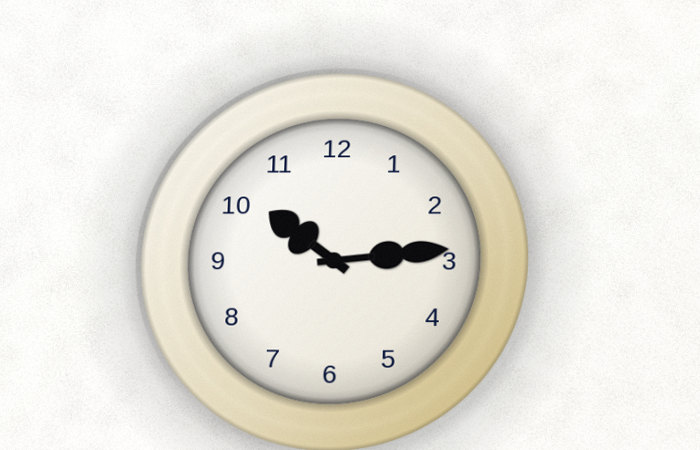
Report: {"hour": 10, "minute": 14}
